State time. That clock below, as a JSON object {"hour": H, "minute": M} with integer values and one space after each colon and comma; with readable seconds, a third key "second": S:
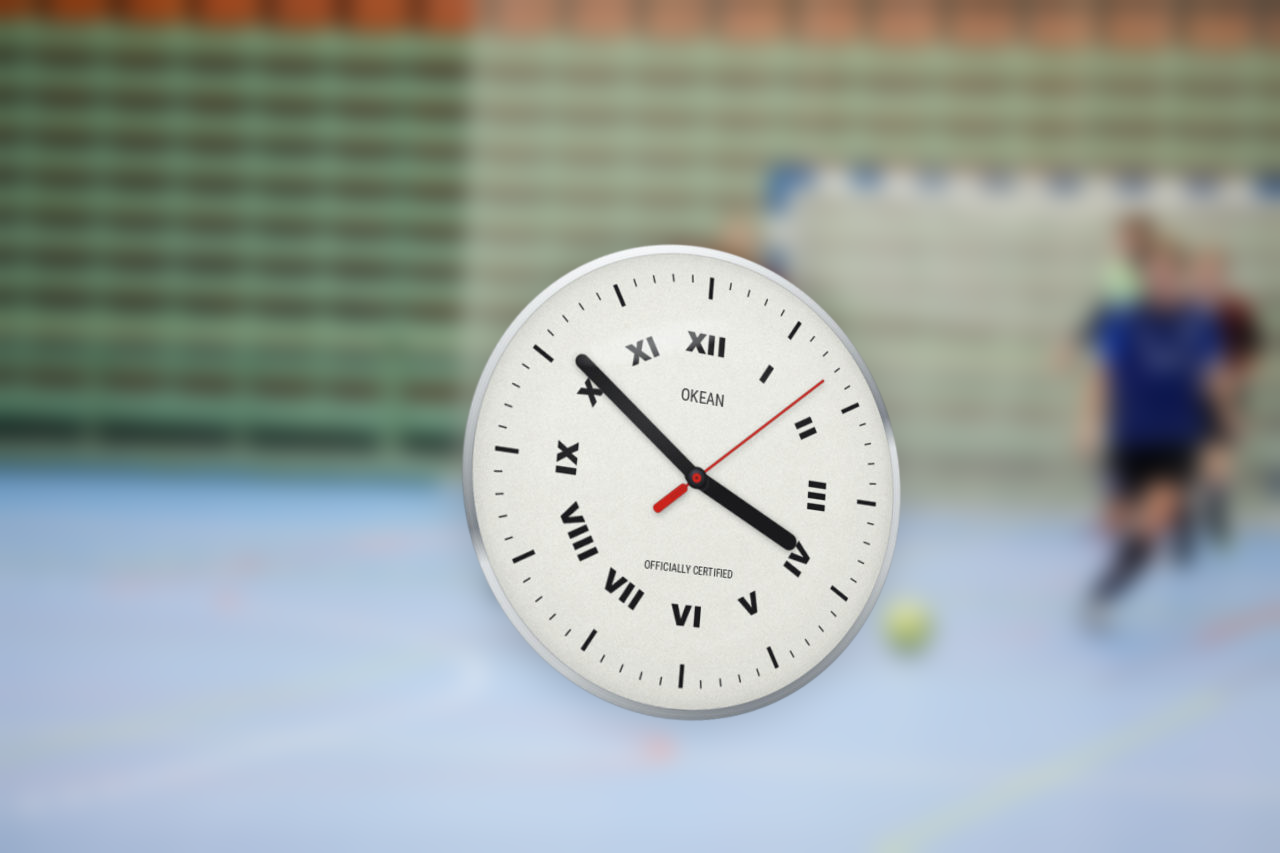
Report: {"hour": 3, "minute": 51, "second": 8}
